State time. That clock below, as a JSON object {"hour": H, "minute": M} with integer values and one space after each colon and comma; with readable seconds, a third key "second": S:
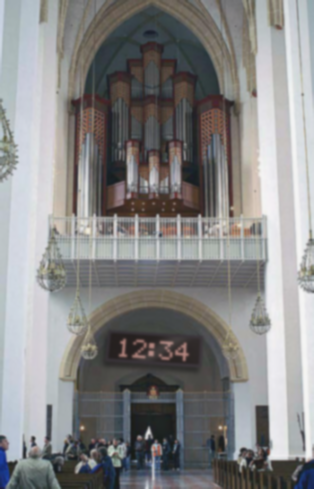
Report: {"hour": 12, "minute": 34}
